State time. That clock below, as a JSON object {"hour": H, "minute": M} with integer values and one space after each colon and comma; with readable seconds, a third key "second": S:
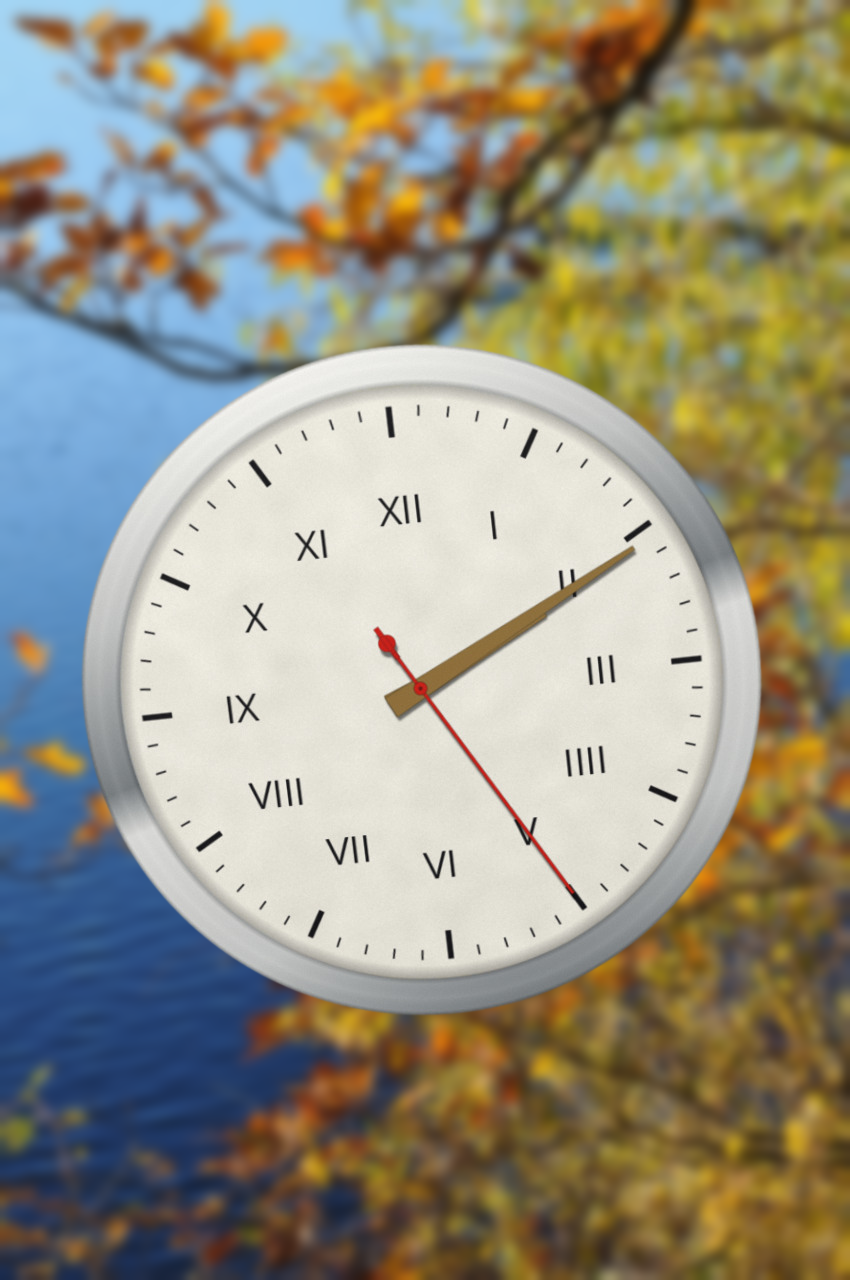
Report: {"hour": 2, "minute": 10, "second": 25}
